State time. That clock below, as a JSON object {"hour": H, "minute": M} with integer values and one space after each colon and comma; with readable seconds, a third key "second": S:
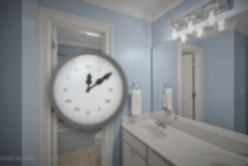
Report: {"hour": 12, "minute": 9}
